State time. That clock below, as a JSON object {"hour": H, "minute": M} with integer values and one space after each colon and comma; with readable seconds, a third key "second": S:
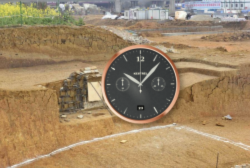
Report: {"hour": 10, "minute": 7}
